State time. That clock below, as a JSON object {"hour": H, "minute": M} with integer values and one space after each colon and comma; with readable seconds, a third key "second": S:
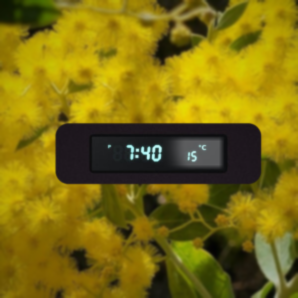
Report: {"hour": 7, "minute": 40}
